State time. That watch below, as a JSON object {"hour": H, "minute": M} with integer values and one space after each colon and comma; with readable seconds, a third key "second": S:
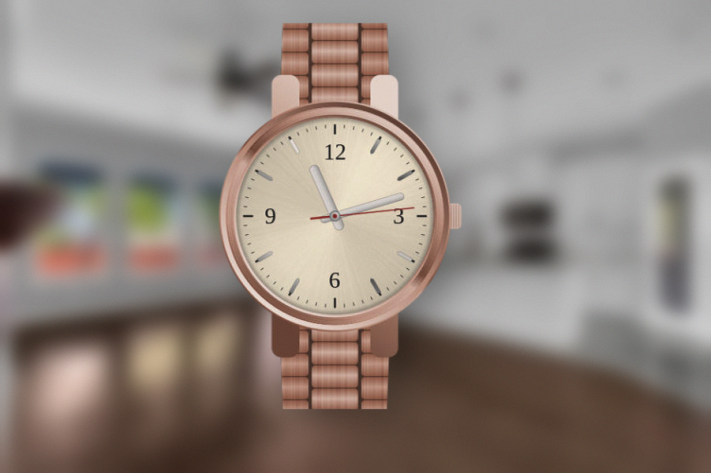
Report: {"hour": 11, "minute": 12, "second": 14}
